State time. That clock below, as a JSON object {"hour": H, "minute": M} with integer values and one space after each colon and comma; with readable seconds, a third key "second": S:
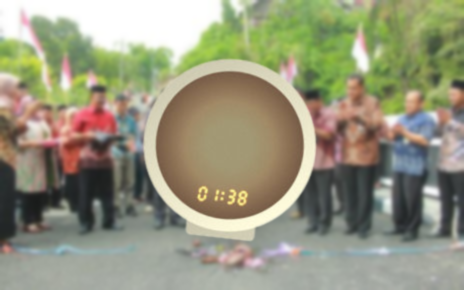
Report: {"hour": 1, "minute": 38}
